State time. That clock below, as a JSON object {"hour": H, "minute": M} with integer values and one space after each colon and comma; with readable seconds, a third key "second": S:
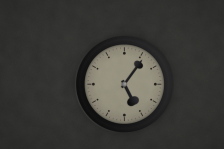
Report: {"hour": 5, "minute": 6}
